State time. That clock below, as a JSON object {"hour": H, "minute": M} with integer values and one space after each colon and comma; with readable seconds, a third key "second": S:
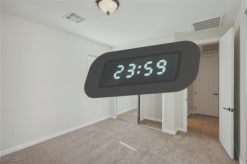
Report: {"hour": 23, "minute": 59}
